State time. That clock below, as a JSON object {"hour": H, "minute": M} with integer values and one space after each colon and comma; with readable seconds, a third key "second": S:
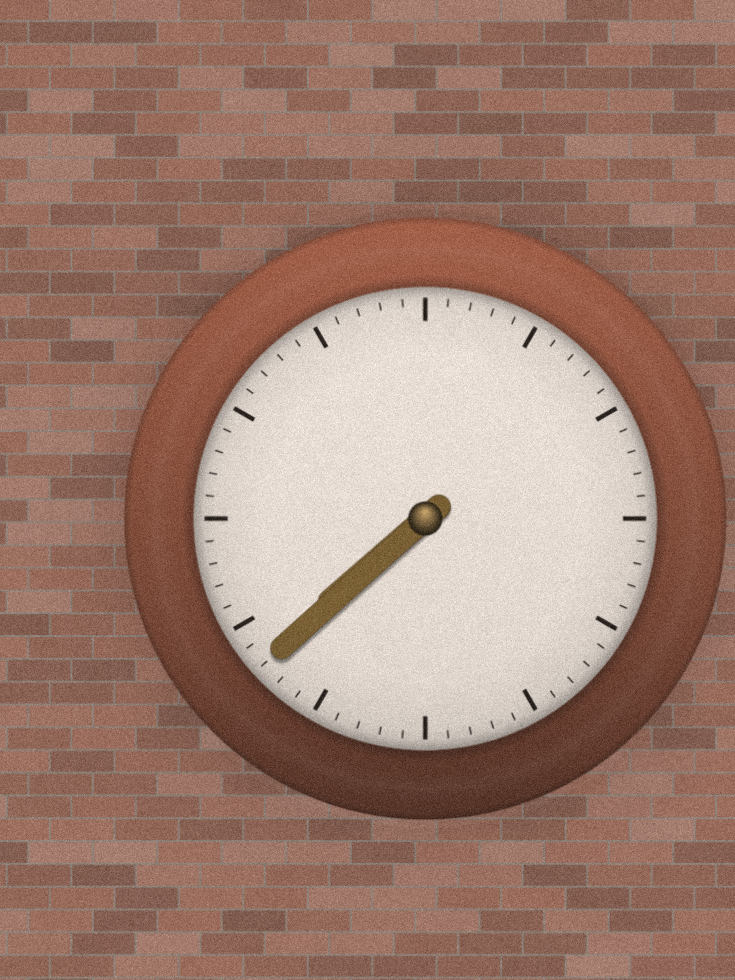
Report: {"hour": 7, "minute": 38}
